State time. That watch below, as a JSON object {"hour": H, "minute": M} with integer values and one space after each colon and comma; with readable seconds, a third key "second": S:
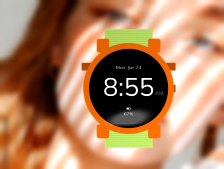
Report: {"hour": 8, "minute": 55}
